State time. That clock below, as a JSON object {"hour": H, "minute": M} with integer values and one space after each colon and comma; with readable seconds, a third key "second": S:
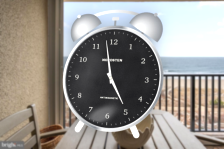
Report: {"hour": 4, "minute": 58}
